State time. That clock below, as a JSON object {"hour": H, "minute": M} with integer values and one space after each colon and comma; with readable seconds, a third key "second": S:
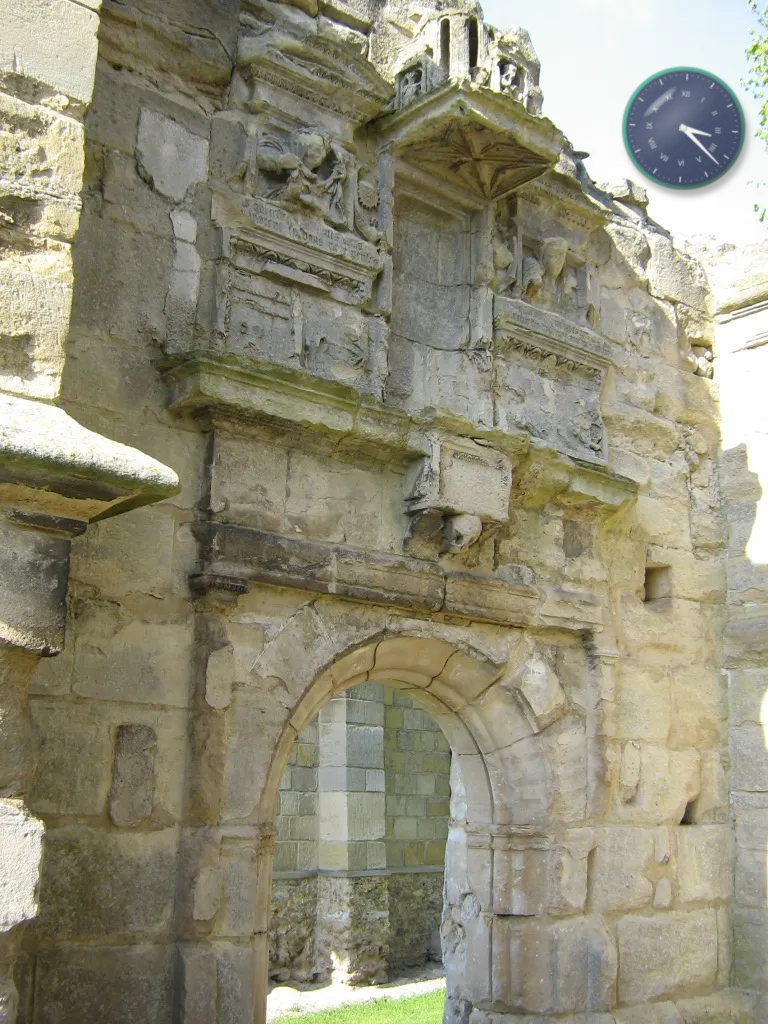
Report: {"hour": 3, "minute": 22}
